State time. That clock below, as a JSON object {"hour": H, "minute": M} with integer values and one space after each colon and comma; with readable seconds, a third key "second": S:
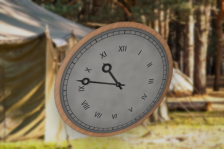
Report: {"hour": 10, "minute": 47}
